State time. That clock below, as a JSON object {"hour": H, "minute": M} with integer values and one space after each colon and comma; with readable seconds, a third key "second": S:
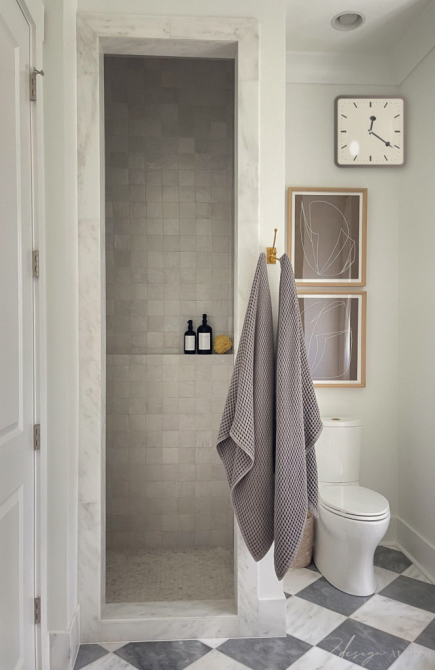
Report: {"hour": 12, "minute": 21}
